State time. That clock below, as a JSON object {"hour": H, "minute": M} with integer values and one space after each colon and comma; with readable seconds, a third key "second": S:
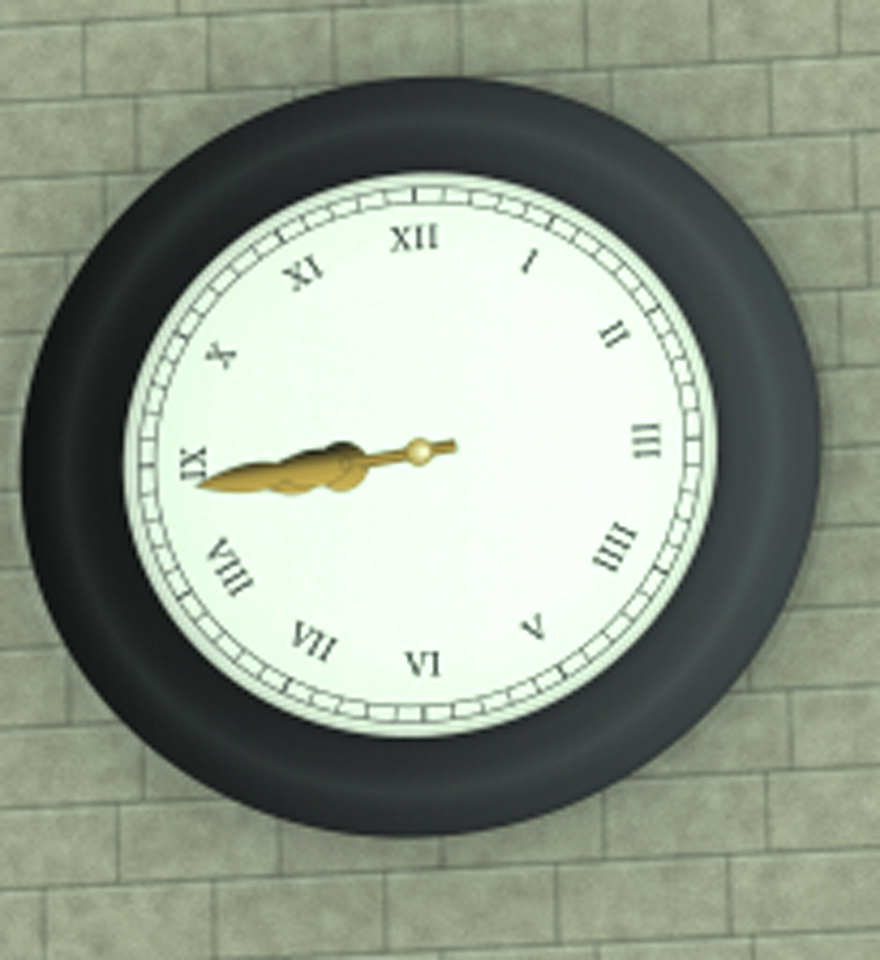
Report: {"hour": 8, "minute": 44}
